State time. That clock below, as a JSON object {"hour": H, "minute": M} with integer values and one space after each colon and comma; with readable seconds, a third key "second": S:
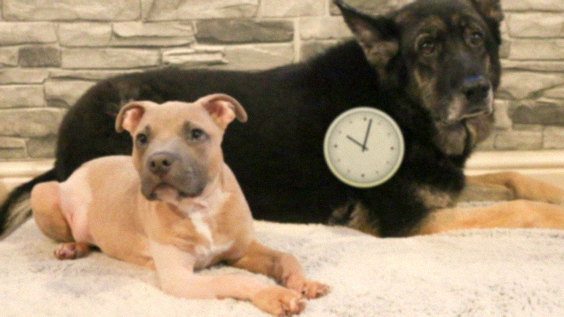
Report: {"hour": 10, "minute": 2}
